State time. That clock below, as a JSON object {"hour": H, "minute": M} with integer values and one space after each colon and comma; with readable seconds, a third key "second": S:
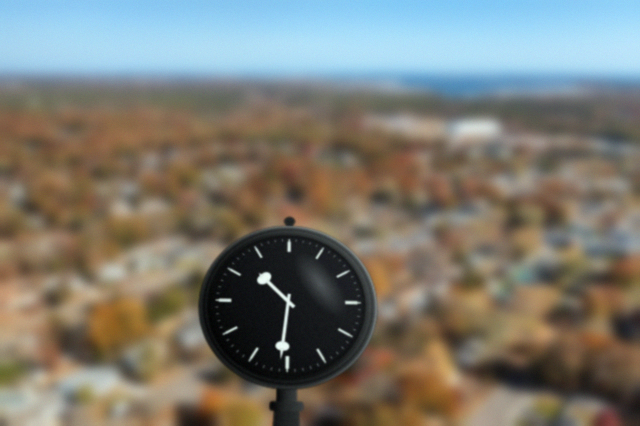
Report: {"hour": 10, "minute": 31}
